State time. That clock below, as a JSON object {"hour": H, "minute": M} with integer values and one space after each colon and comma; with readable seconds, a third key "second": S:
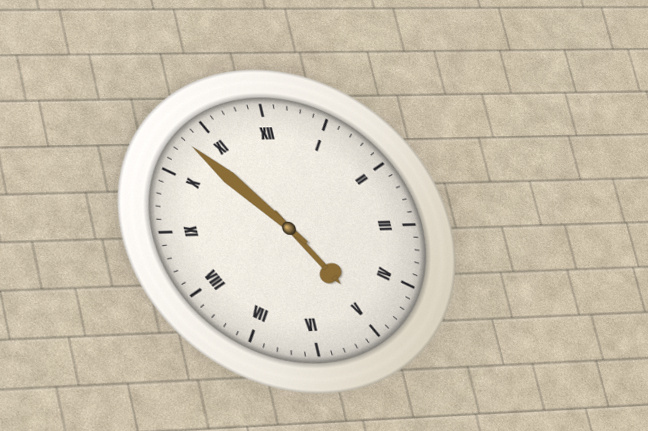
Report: {"hour": 4, "minute": 53}
